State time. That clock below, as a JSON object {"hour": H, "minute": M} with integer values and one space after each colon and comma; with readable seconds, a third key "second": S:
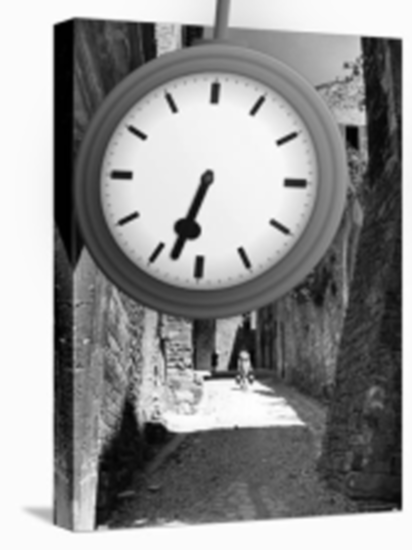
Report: {"hour": 6, "minute": 33}
